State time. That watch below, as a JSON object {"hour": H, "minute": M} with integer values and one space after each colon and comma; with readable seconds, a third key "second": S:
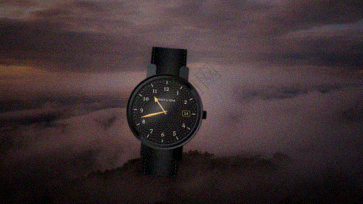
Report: {"hour": 10, "minute": 42}
